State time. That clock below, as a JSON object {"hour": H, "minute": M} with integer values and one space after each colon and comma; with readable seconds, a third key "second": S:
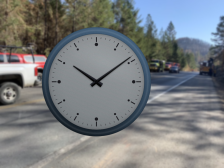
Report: {"hour": 10, "minute": 9}
